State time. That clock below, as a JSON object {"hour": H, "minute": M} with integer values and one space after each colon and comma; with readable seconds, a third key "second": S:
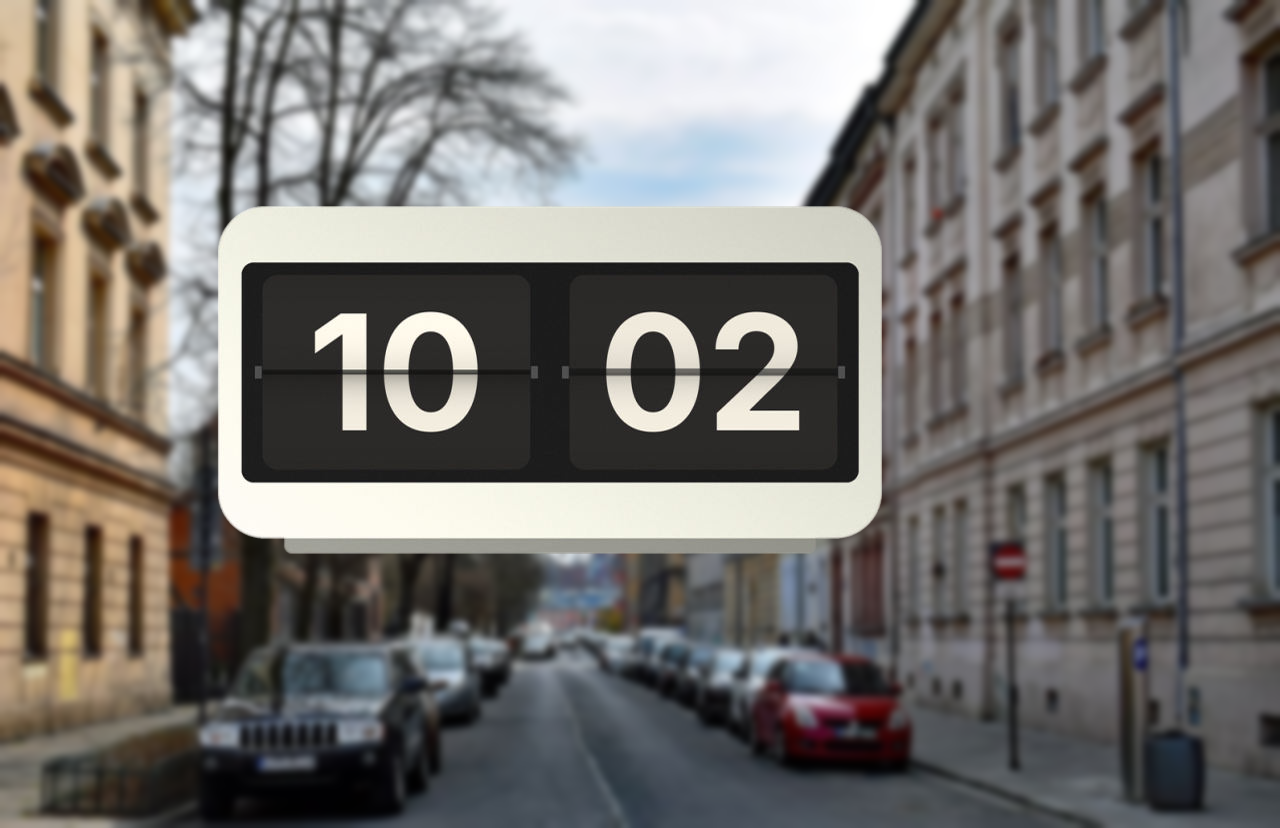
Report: {"hour": 10, "minute": 2}
